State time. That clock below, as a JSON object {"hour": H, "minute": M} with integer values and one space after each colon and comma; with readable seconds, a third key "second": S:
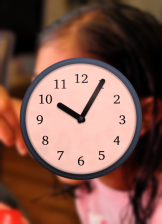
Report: {"hour": 10, "minute": 5}
